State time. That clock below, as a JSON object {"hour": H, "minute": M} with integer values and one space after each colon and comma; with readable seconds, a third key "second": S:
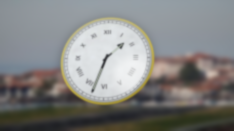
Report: {"hour": 1, "minute": 33}
